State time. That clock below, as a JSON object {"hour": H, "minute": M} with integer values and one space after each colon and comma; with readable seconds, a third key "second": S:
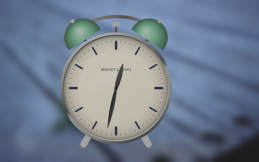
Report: {"hour": 12, "minute": 32}
